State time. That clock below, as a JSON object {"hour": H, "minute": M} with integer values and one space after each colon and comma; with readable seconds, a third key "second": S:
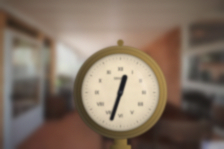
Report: {"hour": 12, "minute": 33}
